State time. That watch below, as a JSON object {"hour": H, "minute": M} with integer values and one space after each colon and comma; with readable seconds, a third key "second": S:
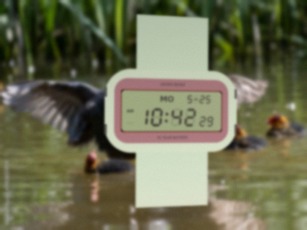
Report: {"hour": 10, "minute": 42}
